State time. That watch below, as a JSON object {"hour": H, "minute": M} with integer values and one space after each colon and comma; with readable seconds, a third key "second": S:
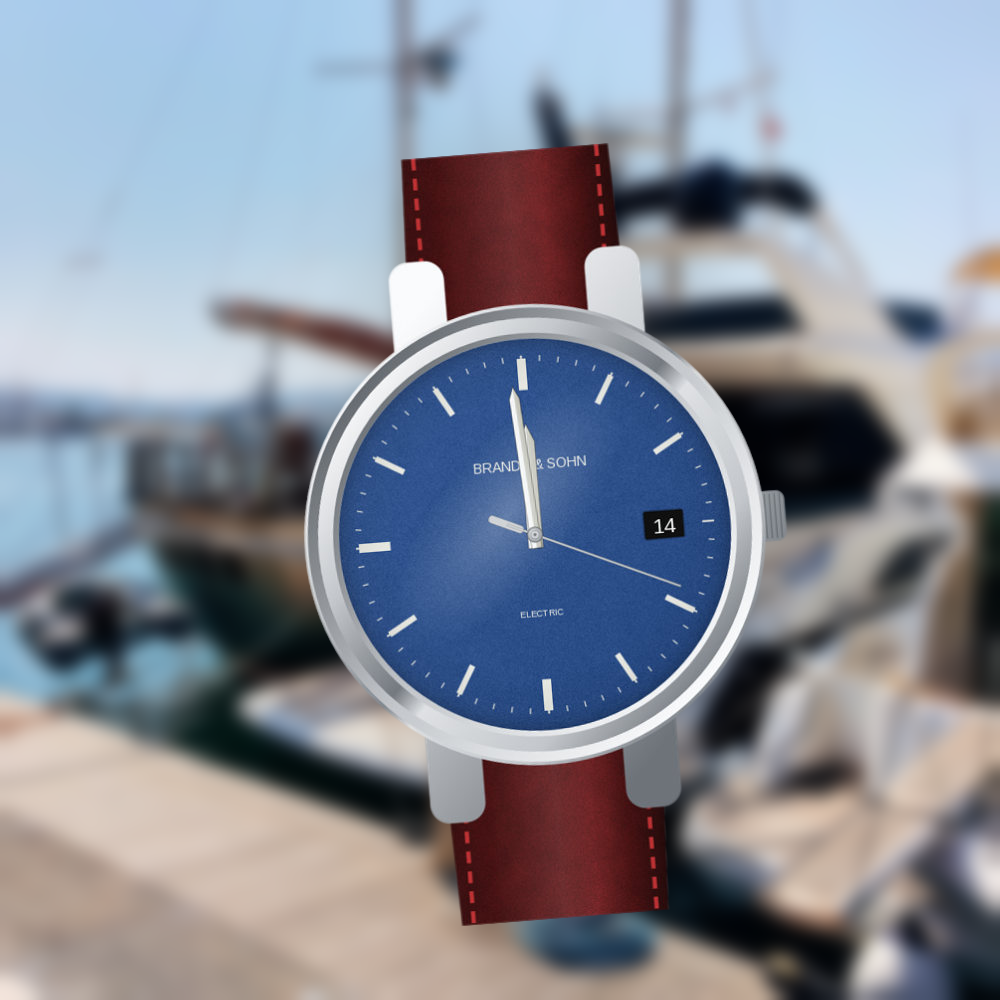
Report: {"hour": 11, "minute": 59, "second": 19}
